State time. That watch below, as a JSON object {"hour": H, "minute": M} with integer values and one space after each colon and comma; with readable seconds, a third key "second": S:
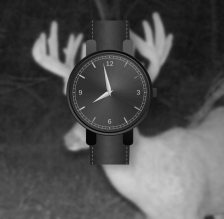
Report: {"hour": 7, "minute": 58}
